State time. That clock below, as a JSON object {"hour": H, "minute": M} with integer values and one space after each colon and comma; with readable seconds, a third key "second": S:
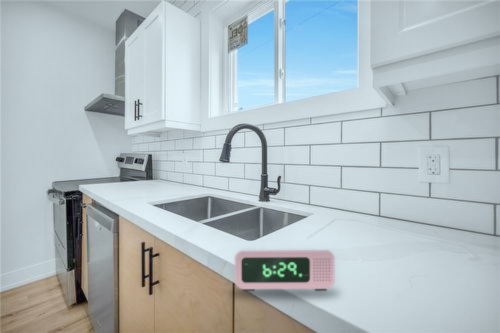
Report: {"hour": 6, "minute": 29}
